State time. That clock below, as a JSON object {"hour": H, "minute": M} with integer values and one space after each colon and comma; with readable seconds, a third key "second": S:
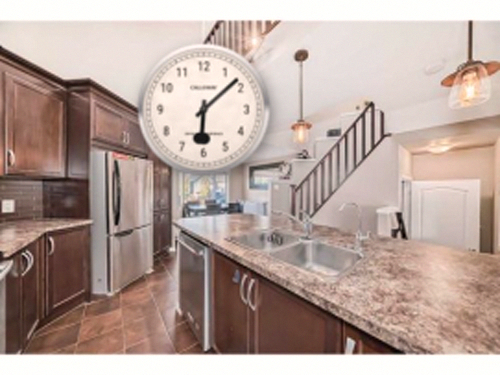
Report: {"hour": 6, "minute": 8}
